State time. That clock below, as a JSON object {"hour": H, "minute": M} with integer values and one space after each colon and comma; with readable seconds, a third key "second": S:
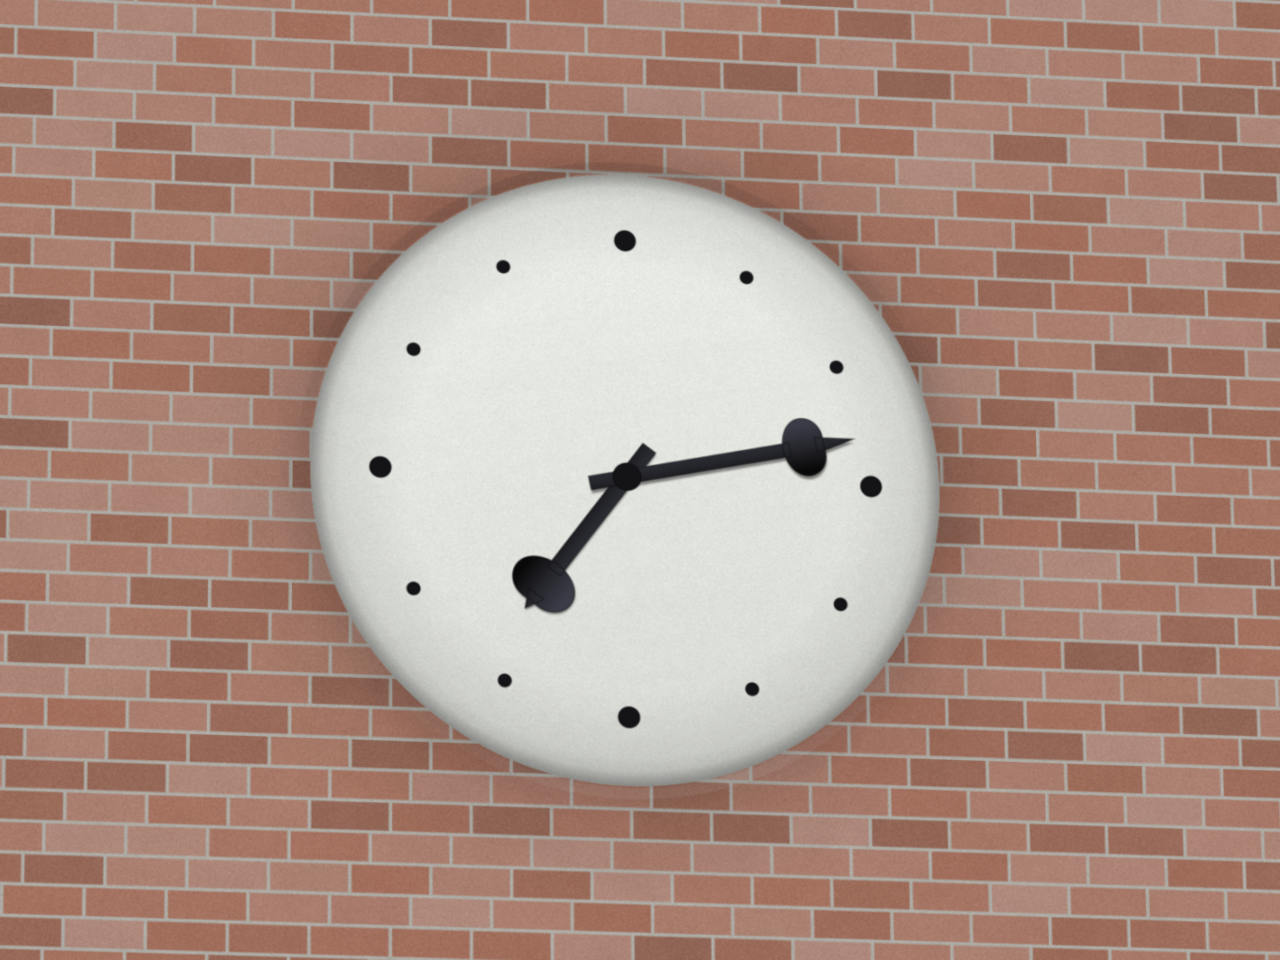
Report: {"hour": 7, "minute": 13}
